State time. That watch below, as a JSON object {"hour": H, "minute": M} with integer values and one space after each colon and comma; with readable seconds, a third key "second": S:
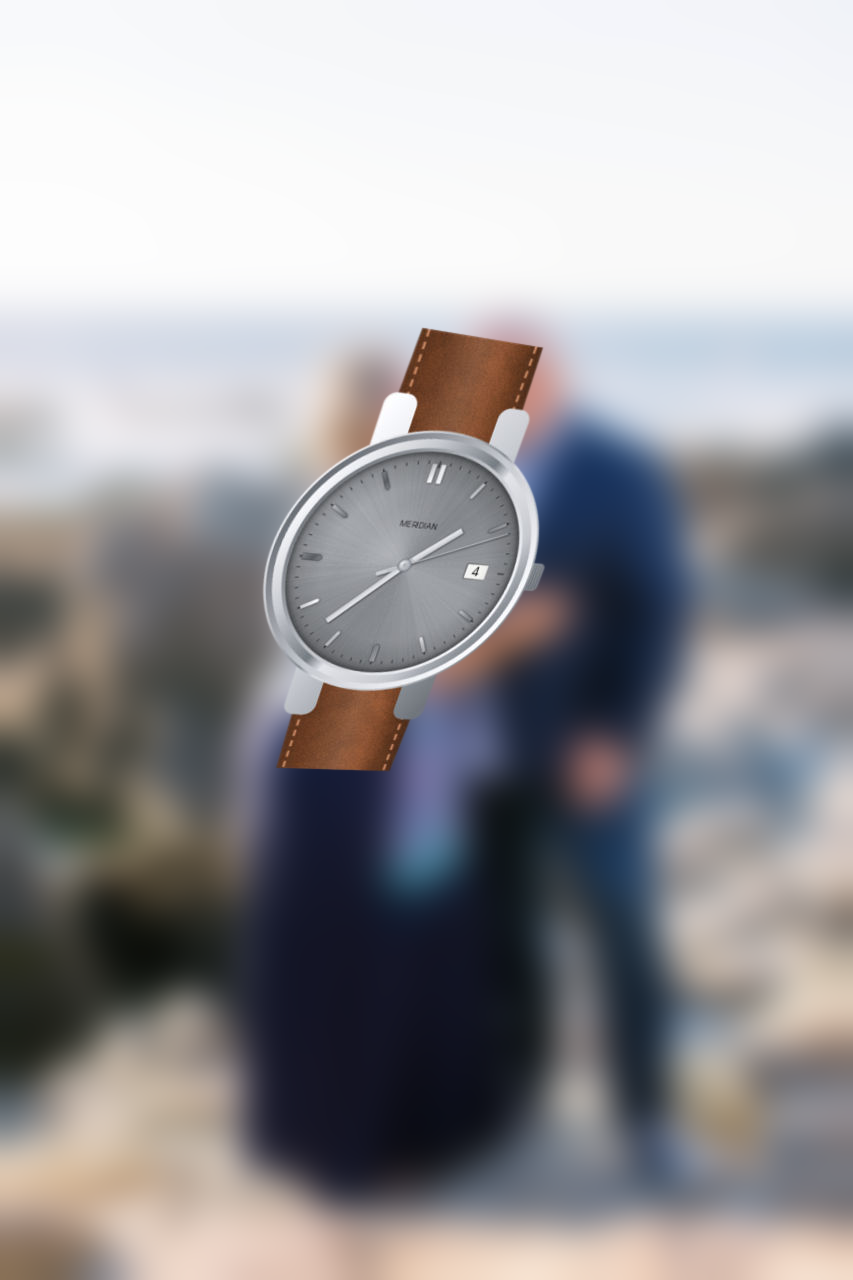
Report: {"hour": 1, "minute": 37, "second": 11}
